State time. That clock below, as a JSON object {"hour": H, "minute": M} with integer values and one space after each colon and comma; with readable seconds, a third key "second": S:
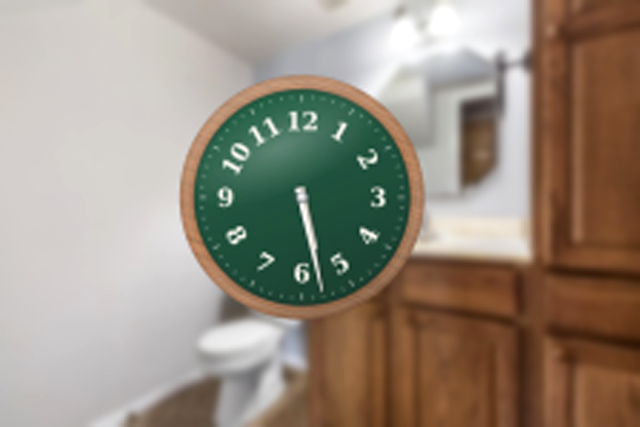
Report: {"hour": 5, "minute": 28}
